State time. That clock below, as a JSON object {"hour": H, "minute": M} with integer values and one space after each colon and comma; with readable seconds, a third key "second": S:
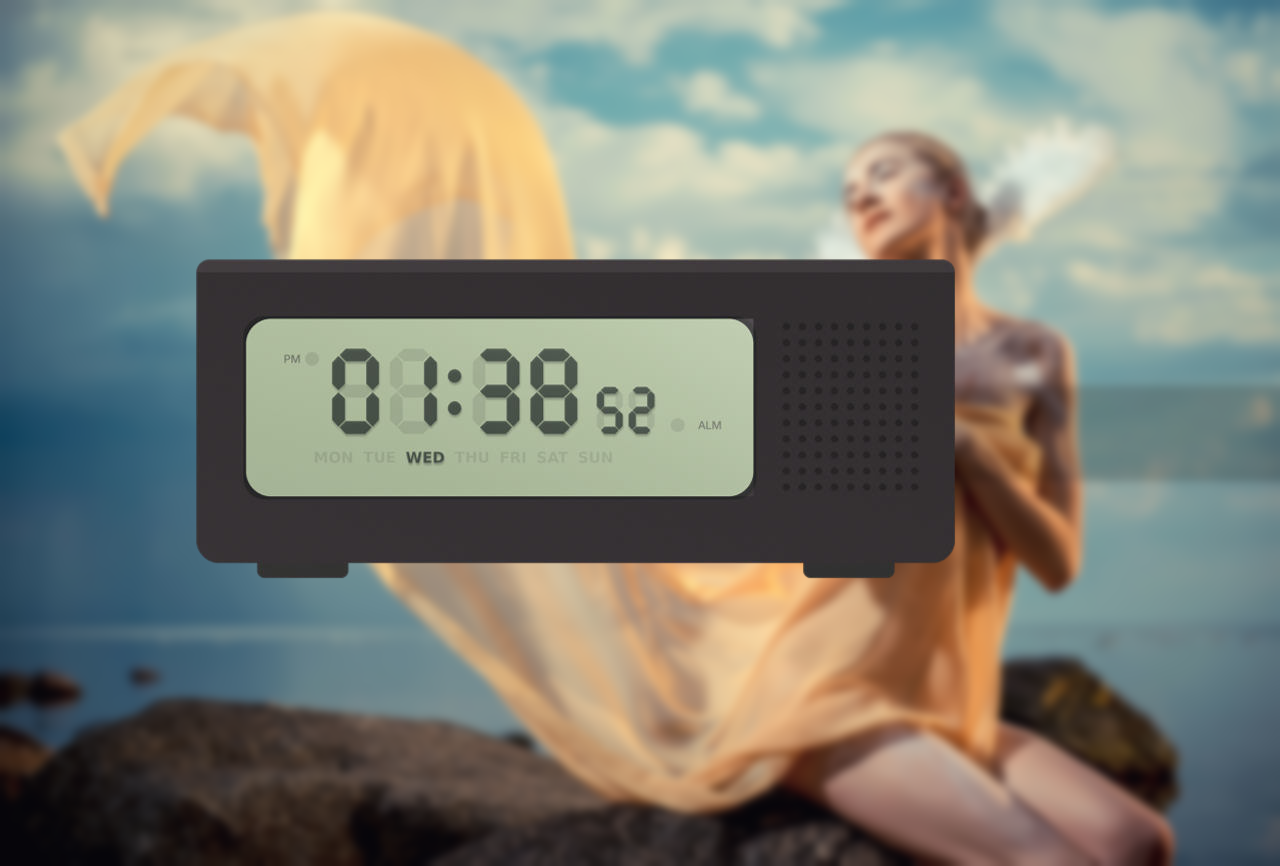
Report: {"hour": 1, "minute": 38, "second": 52}
